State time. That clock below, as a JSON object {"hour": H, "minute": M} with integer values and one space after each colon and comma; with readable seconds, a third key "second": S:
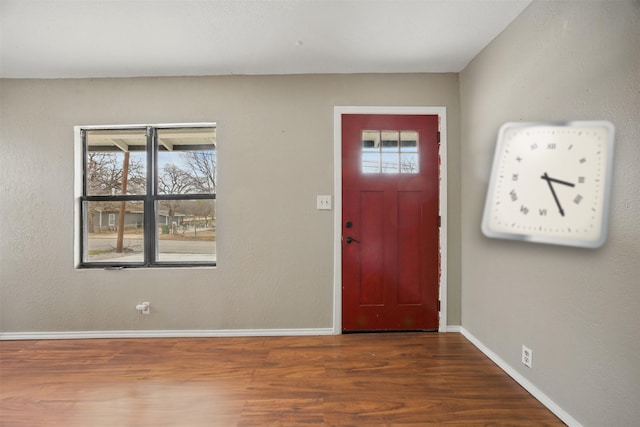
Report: {"hour": 3, "minute": 25}
